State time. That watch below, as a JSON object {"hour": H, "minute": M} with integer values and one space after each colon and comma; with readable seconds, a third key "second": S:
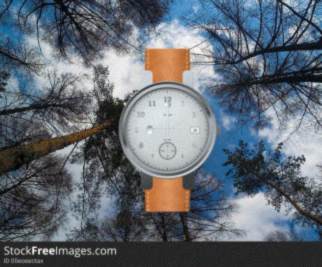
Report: {"hour": 9, "minute": 0}
